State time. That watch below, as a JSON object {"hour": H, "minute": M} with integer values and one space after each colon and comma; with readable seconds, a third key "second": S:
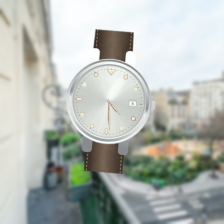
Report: {"hour": 4, "minute": 29}
